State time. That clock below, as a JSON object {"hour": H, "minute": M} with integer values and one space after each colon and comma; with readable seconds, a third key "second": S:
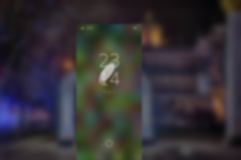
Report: {"hour": 23, "minute": 14}
